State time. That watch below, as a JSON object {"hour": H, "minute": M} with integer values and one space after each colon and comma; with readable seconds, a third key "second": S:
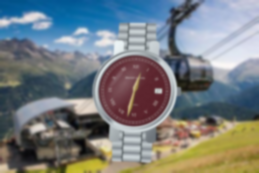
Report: {"hour": 12, "minute": 32}
